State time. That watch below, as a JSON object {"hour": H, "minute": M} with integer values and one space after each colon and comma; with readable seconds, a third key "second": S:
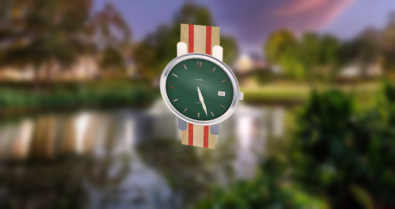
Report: {"hour": 5, "minute": 27}
